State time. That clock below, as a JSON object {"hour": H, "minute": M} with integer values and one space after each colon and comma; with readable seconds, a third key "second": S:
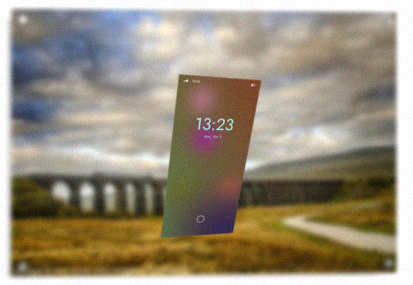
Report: {"hour": 13, "minute": 23}
